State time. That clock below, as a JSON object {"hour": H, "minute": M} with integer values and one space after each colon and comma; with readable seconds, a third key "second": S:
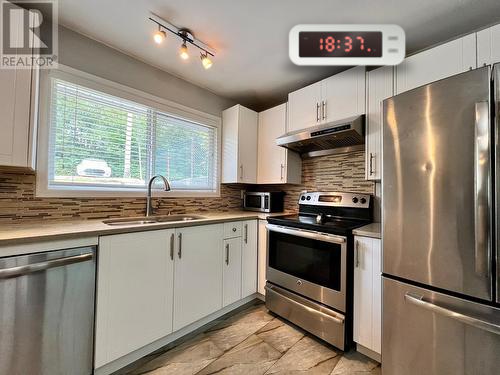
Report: {"hour": 18, "minute": 37}
